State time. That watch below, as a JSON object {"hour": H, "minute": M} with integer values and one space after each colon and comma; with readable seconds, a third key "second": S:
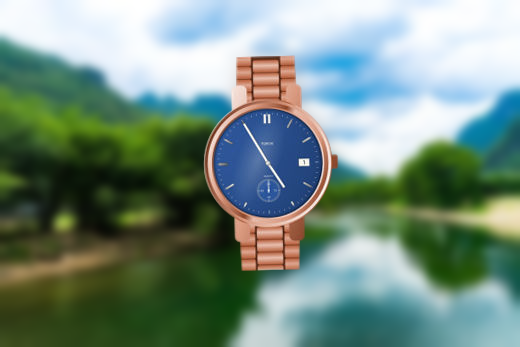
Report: {"hour": 4, "minute": 55}
